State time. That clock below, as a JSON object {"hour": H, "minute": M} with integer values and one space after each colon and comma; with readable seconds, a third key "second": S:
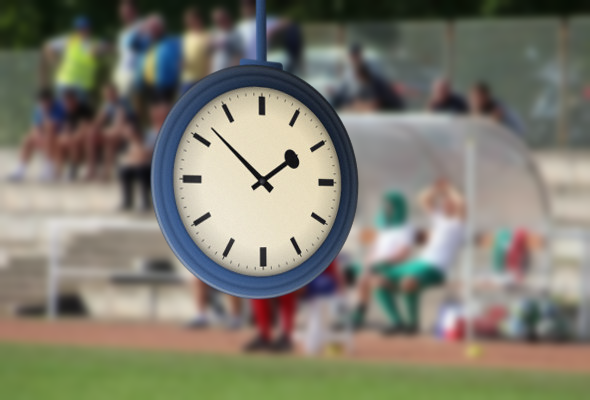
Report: {"hour": 1, "minute": 52}
